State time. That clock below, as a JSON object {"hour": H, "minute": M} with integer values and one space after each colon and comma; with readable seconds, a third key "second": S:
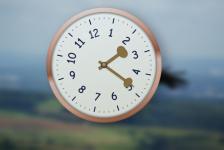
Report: {"hour": 2, "minute": 24}
